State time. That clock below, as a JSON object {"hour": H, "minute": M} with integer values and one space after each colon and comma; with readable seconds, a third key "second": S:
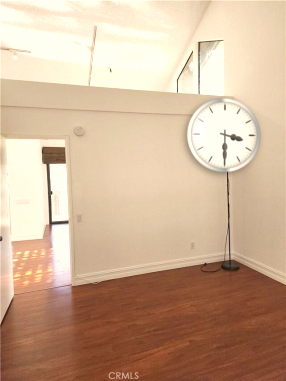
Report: {"hour": 3, "minute": 30}
